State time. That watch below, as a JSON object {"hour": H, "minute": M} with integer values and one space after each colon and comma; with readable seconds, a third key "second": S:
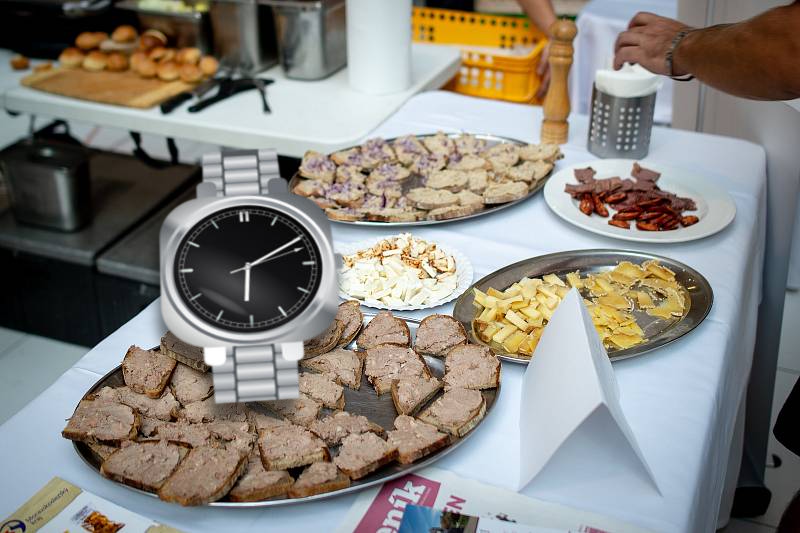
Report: {"hour": 6, "minute": 10, "second": 12}
